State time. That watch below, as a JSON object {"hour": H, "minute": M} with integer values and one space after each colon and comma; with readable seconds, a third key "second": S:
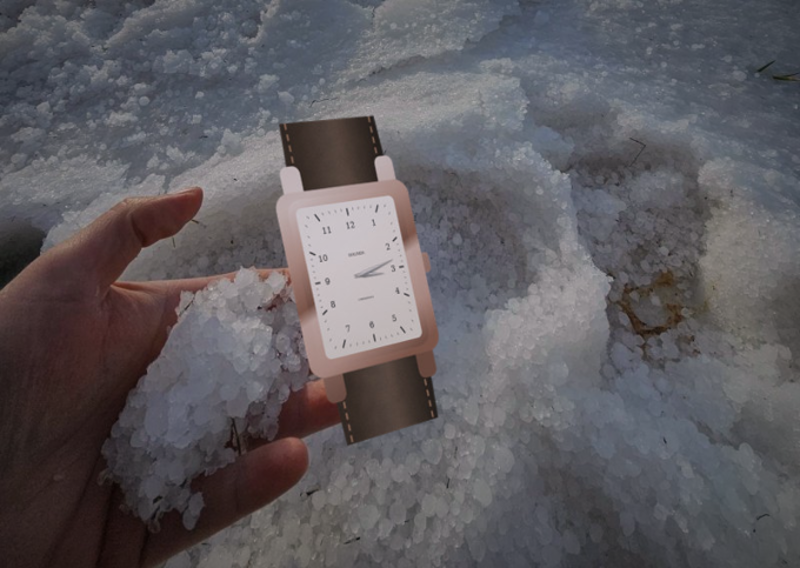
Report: {"hour": 3, "minute": 13}
